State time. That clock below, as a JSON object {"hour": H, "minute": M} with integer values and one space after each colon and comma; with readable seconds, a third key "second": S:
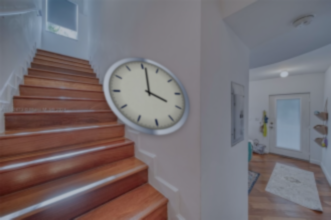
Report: {"hour": 4, "minute": 1}
